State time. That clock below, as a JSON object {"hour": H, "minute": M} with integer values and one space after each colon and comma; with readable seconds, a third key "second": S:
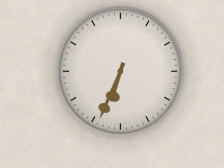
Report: {"hour": 6, "minute": 34}
